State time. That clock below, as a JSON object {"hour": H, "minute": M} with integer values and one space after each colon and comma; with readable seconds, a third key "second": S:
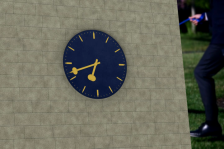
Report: {"hour": 6, "minute": 42}
